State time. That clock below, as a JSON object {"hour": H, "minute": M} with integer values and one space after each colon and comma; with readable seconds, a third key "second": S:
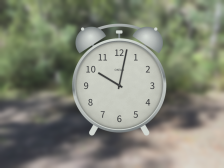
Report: {"hour": 10, "minute": 2}
